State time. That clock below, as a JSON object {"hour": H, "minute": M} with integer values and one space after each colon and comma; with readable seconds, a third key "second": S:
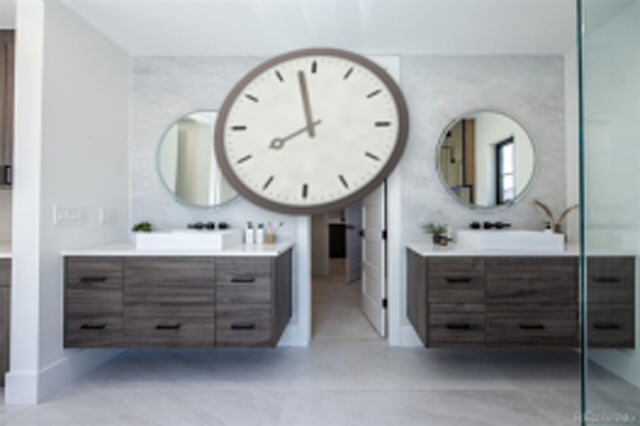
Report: {"hour": 7, "minute": 58}
